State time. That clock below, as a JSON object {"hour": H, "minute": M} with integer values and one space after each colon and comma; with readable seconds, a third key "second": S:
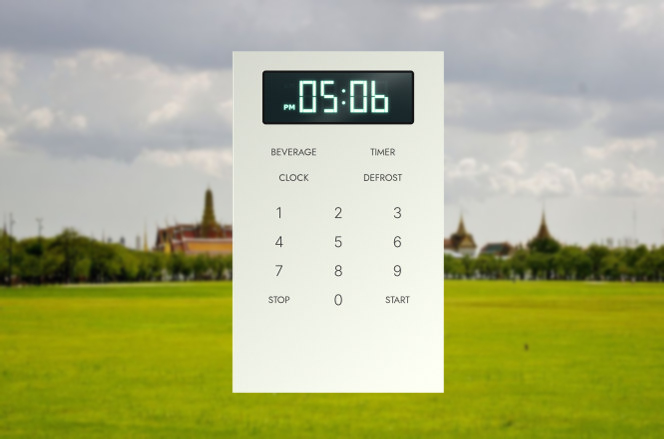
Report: {"hour": 5, "minute": 6}
